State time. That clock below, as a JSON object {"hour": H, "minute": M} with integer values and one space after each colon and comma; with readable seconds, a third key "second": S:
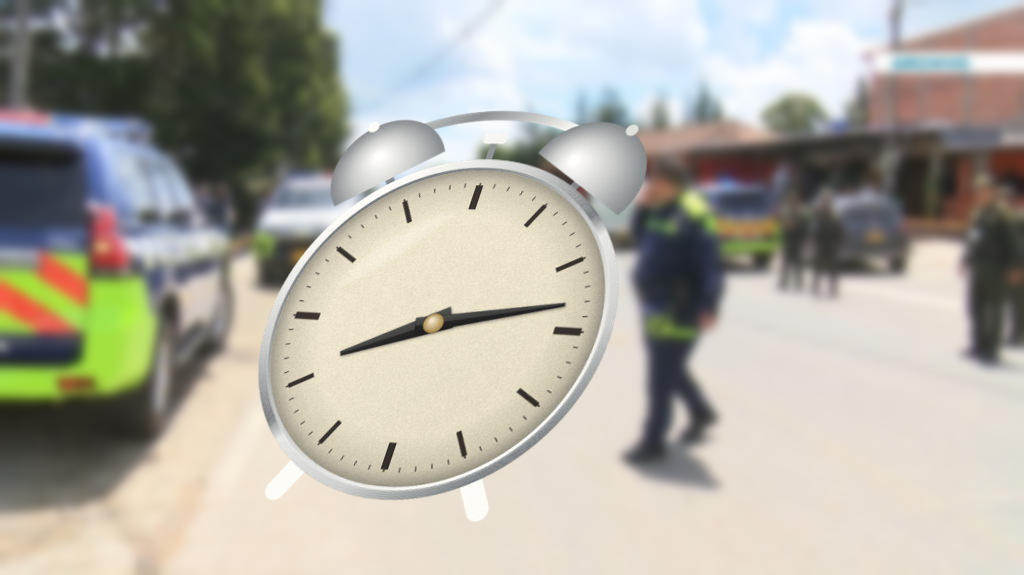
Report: {"hour": 8, "minute": 13}
